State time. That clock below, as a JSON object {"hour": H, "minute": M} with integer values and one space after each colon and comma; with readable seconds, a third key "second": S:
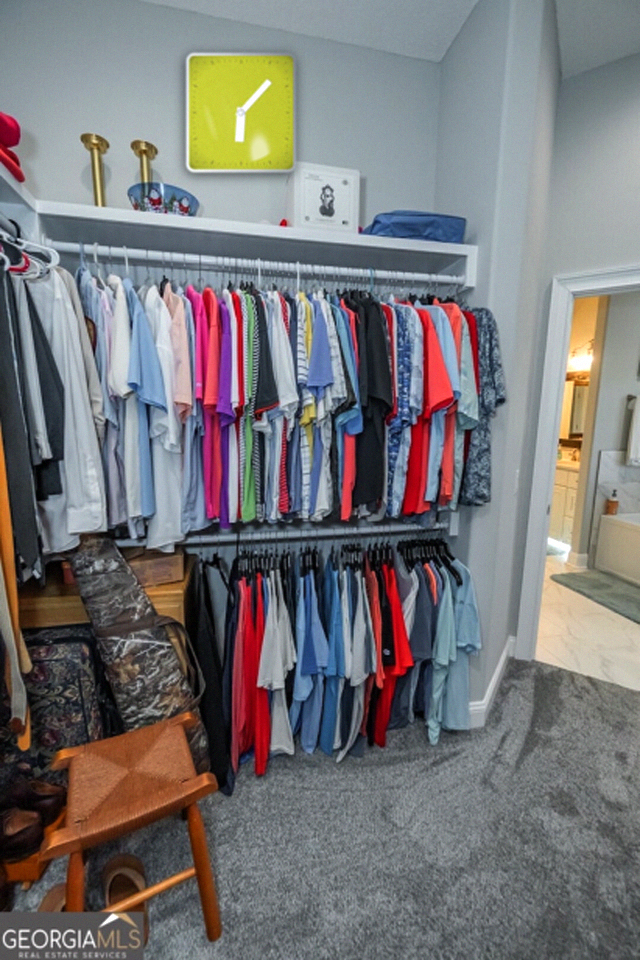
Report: {"hour": 6, "minute": 7}
